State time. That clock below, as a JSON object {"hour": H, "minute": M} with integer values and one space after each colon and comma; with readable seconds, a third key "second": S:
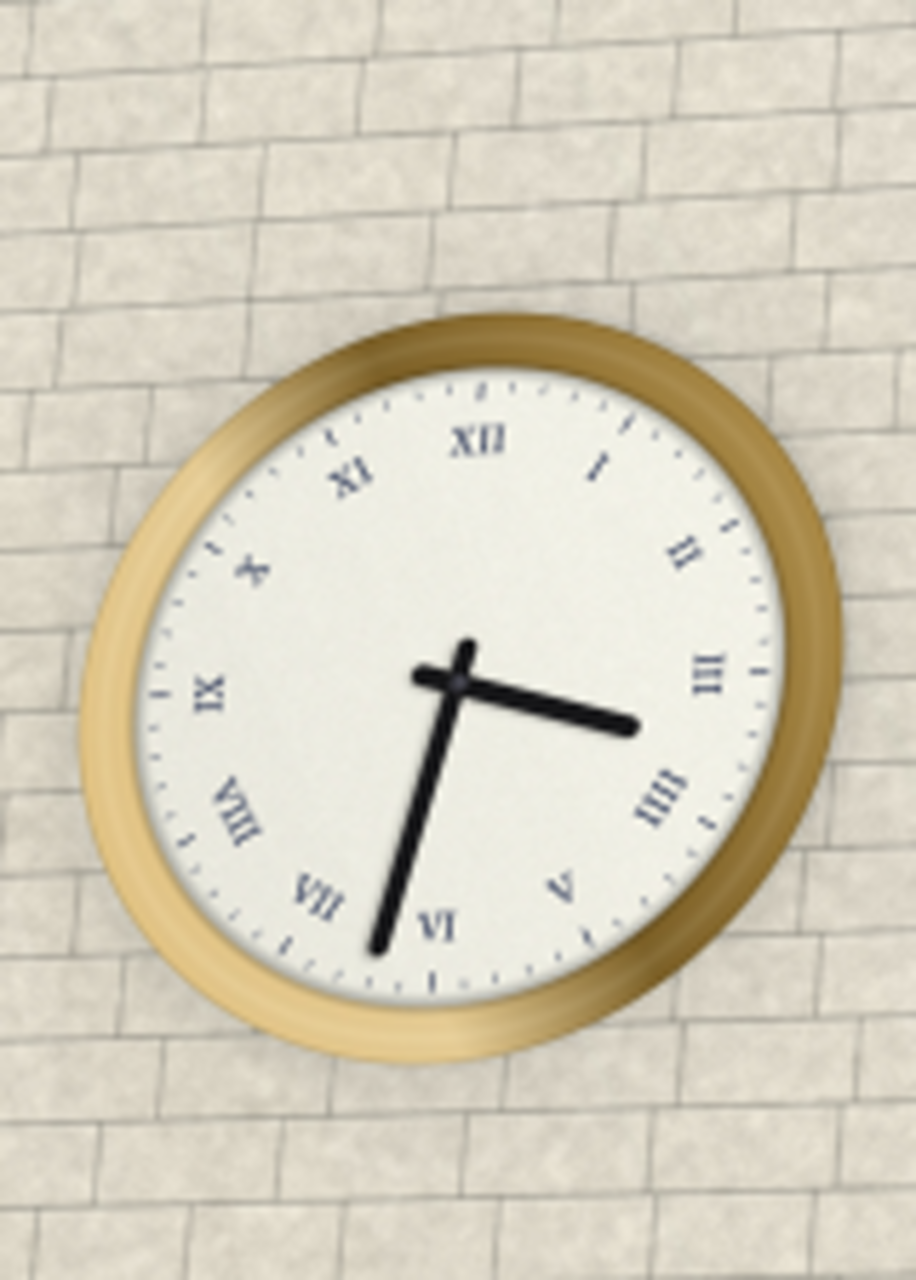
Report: {"hour": 3, "minute": 32}
